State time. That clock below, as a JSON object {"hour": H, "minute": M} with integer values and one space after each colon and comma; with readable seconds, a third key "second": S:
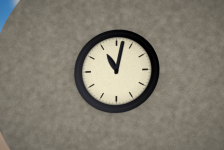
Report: {"hour": 11, "minute": 2}
